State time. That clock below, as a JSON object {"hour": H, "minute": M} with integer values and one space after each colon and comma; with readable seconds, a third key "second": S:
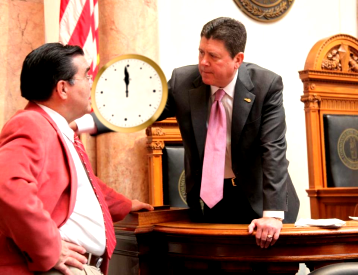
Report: {"hour": 11, "minute": 59}
